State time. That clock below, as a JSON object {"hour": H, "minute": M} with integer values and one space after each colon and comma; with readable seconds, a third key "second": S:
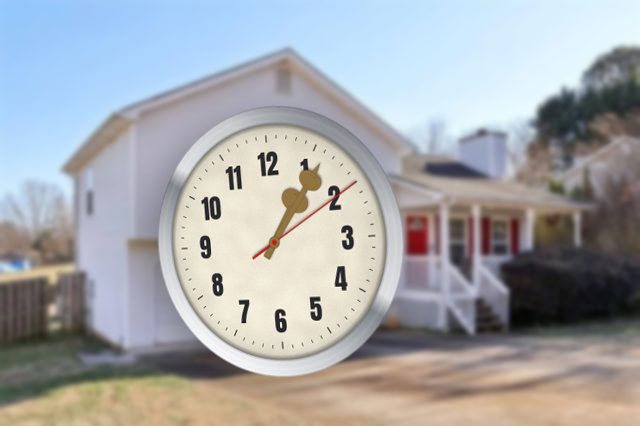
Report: {"hour": 1, "minute": 6, "second": 10}
